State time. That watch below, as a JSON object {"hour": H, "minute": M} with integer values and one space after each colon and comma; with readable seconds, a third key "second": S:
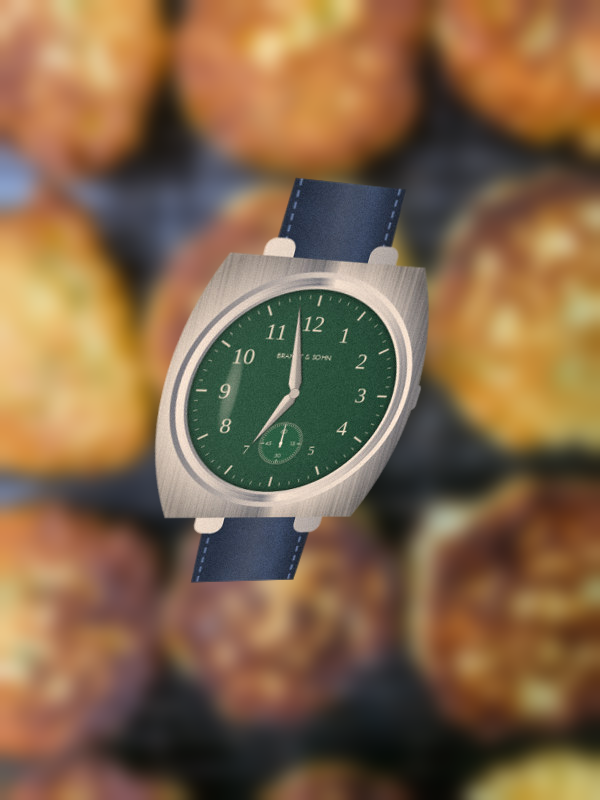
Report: {"hour": 6, "minute": 58}
